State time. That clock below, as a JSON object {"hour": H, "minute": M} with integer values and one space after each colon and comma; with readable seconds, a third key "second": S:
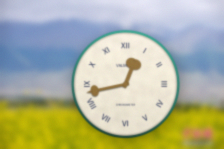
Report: {"hour": 12, "minute": 43}
